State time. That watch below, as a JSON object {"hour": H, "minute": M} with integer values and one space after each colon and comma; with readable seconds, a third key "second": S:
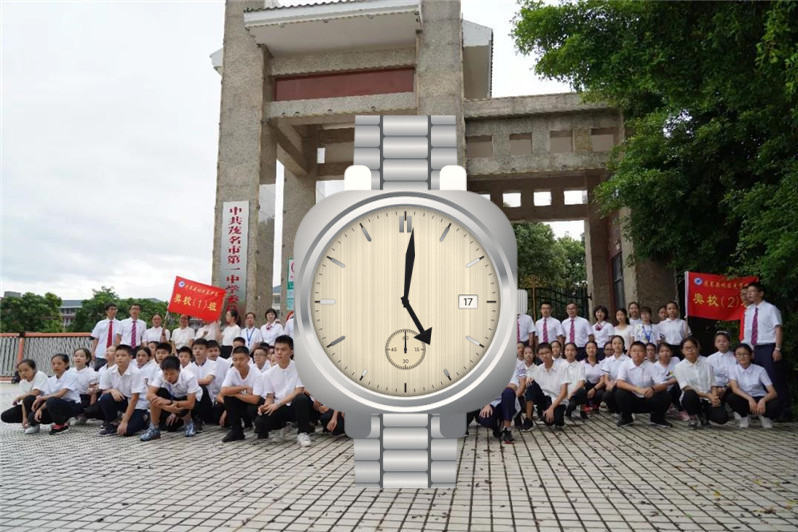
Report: {"hour": 5, "minute": 1}
